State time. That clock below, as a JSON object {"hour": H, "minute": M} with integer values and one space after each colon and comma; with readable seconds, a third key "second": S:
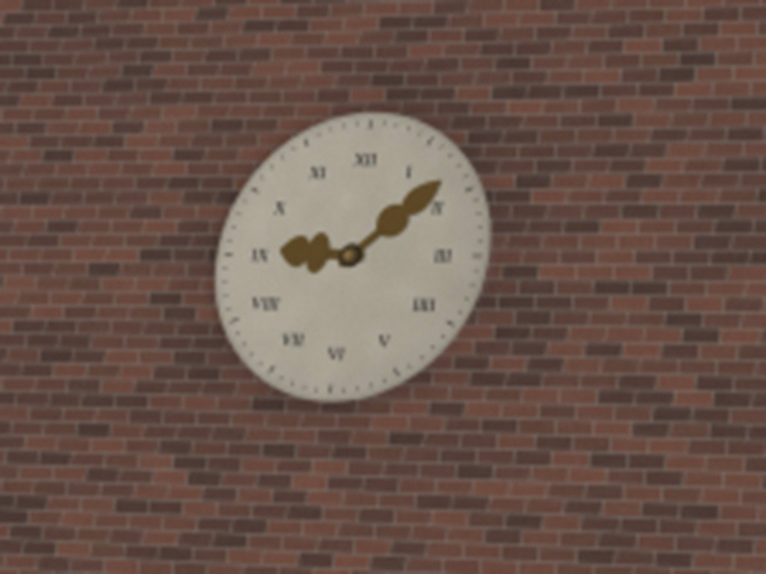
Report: {"hour": 9, "minute": 8}
